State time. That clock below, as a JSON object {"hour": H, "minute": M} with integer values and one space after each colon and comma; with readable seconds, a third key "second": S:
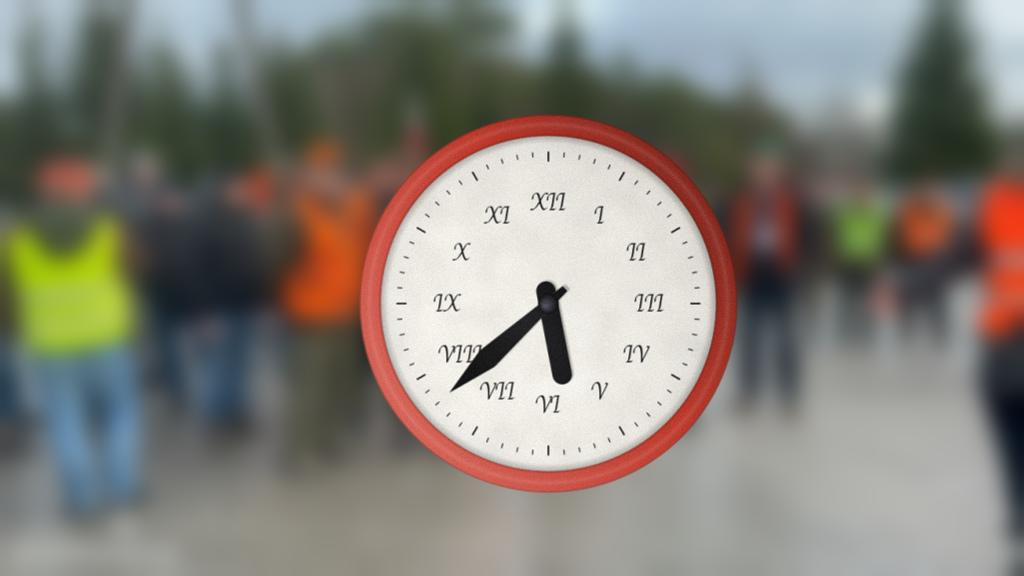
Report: {"hour": 5, "minute": 38}
